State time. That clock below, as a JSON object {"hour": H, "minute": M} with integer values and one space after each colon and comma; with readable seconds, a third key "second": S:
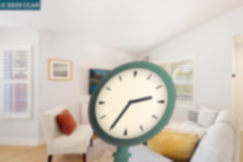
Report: {"hour": 2, "minute": 35}
